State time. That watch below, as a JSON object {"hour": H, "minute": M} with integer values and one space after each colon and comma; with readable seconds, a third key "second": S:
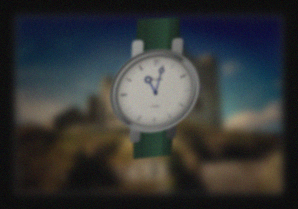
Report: {"hour": 11, "minute": 2}
